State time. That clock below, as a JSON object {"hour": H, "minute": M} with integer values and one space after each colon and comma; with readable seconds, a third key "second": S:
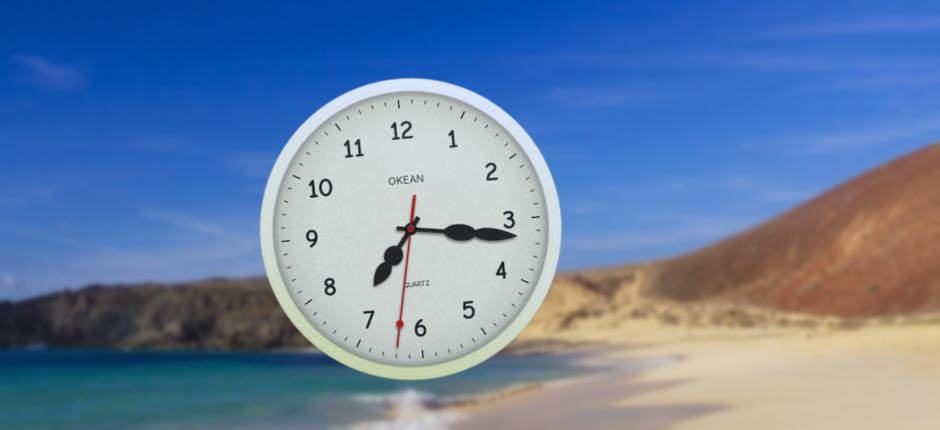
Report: {"hour": 7, "minute": 16, "second": 32}
